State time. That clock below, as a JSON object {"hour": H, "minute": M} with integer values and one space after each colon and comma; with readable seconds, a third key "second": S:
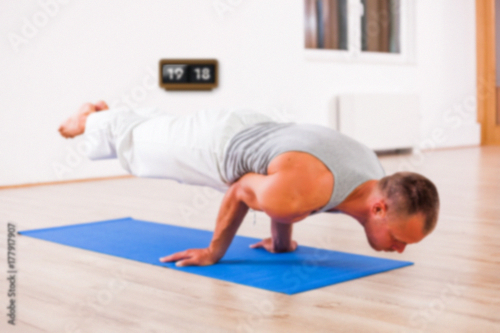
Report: {"hour": 19, "minute": 18}
